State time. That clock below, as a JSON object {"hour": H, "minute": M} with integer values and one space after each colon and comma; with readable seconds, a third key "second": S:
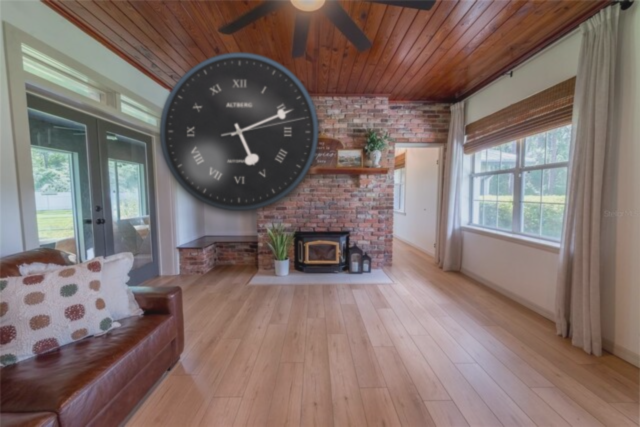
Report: {"hour": 5, "minute": 11, "second": 13}
